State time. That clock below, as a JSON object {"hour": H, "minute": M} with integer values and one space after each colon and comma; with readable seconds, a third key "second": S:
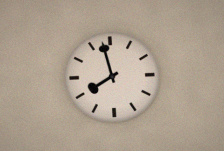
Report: {"hour": 7, "minute": 58}
